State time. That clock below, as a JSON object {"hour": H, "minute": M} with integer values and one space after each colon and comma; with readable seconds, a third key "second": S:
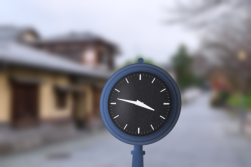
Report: {"hour": 3, "minute": 47}
